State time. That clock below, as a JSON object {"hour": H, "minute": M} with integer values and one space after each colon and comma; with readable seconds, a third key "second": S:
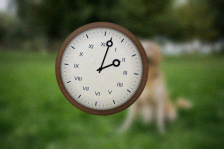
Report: {"hour": 2, "minute": 2}
